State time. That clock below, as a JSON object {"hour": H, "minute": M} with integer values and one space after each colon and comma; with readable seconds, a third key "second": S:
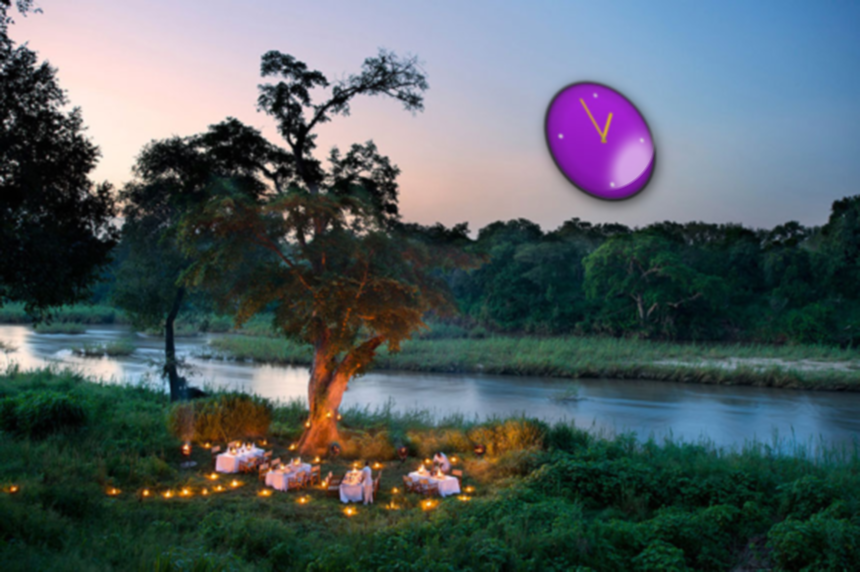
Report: {"hour": 12, "minute": 56}
